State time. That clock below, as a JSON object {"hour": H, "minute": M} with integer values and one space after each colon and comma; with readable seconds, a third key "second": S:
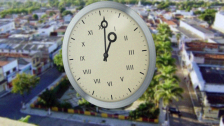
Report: {"hour": 1, "minute": 1}
